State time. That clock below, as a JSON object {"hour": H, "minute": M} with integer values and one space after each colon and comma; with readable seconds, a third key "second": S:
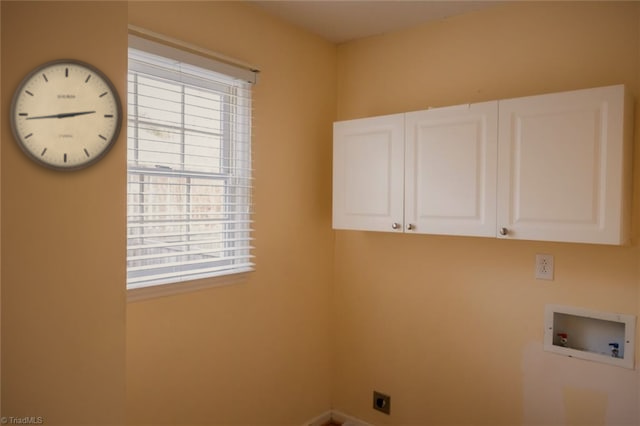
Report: {"hour": 2, "minute": 44}
